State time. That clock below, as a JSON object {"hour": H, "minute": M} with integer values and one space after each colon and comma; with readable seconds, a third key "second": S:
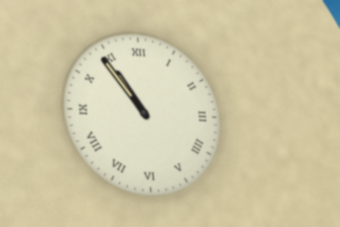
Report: {"hour": 10, "minute": 54}
